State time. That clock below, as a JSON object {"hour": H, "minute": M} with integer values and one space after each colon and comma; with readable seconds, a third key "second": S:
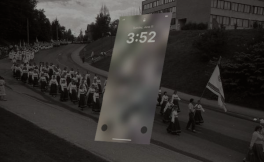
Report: {"hour": 3, "minute": 52}
